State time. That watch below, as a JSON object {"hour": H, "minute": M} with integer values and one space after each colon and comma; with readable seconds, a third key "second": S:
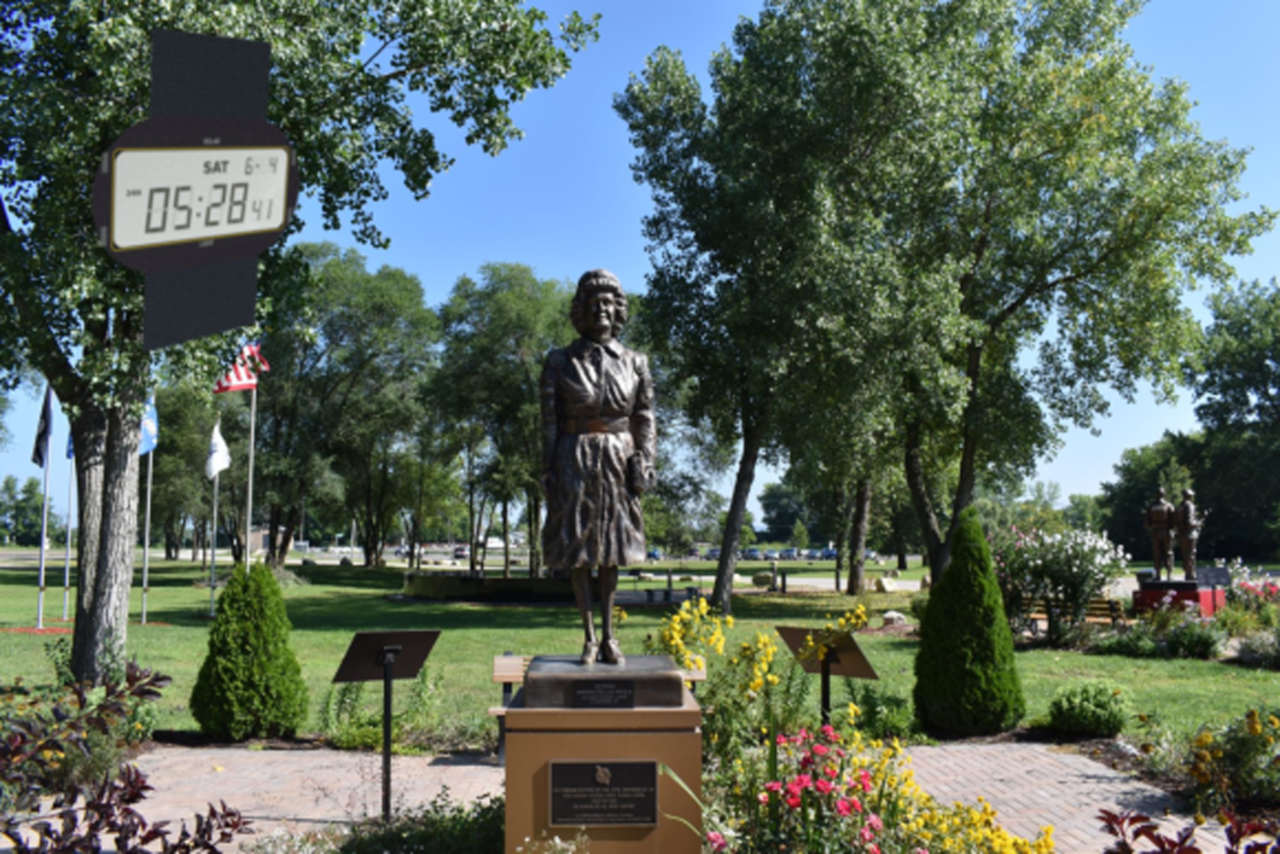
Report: {"hour": 5, "minute": 28, "second": 41}
